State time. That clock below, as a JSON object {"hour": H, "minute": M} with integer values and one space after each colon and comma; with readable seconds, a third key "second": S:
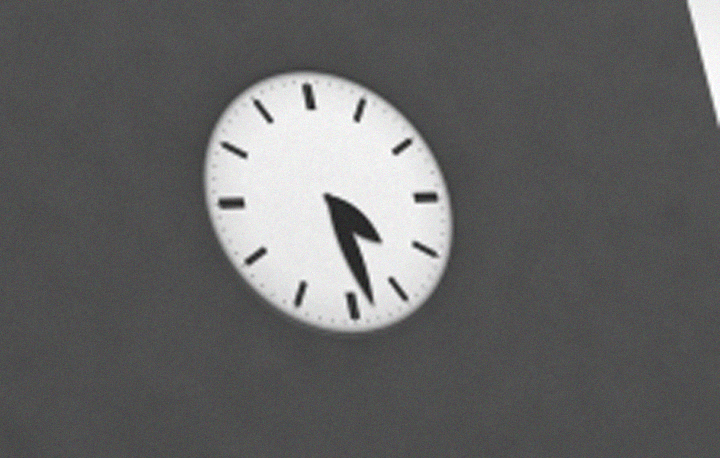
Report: {"hour": 4, "minute": 28}
